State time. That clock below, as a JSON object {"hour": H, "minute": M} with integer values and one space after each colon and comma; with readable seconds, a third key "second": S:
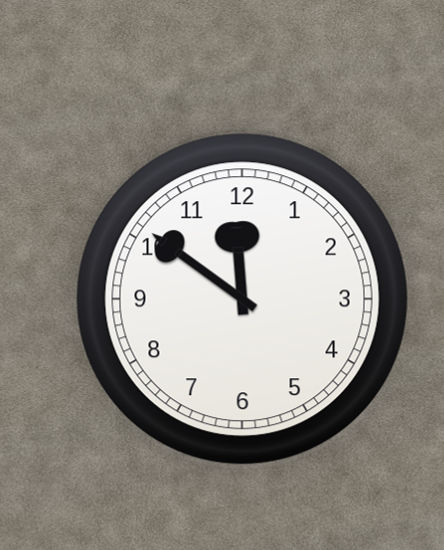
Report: {"hour": 11, "minute": 51}
